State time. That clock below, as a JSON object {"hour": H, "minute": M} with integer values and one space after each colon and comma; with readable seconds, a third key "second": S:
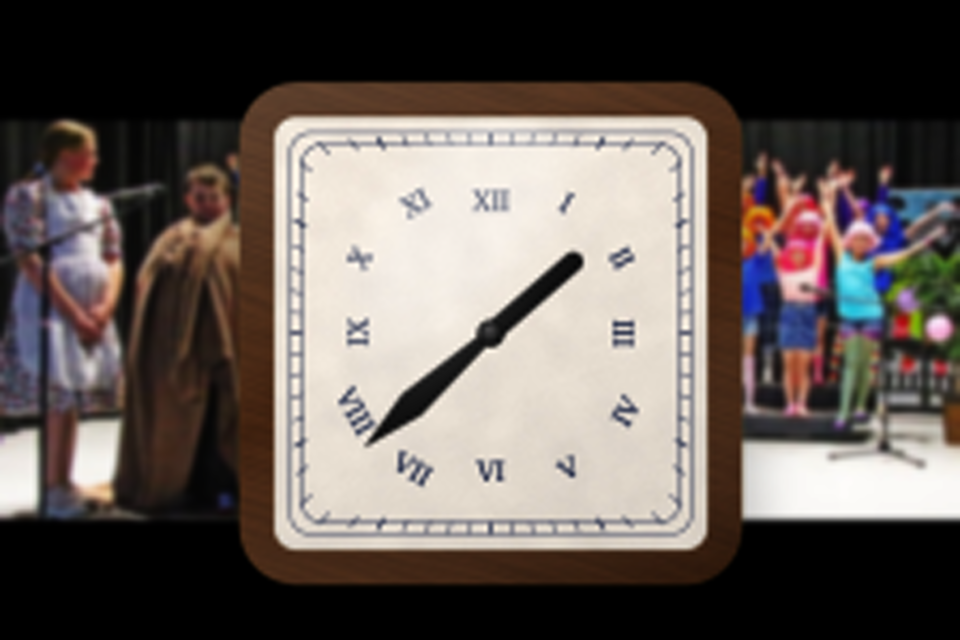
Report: {"hour": 1, "minute": 38}
